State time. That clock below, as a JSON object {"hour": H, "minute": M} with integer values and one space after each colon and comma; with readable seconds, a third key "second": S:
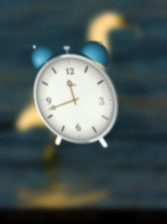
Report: {"hour": 11, "minute": 42}
